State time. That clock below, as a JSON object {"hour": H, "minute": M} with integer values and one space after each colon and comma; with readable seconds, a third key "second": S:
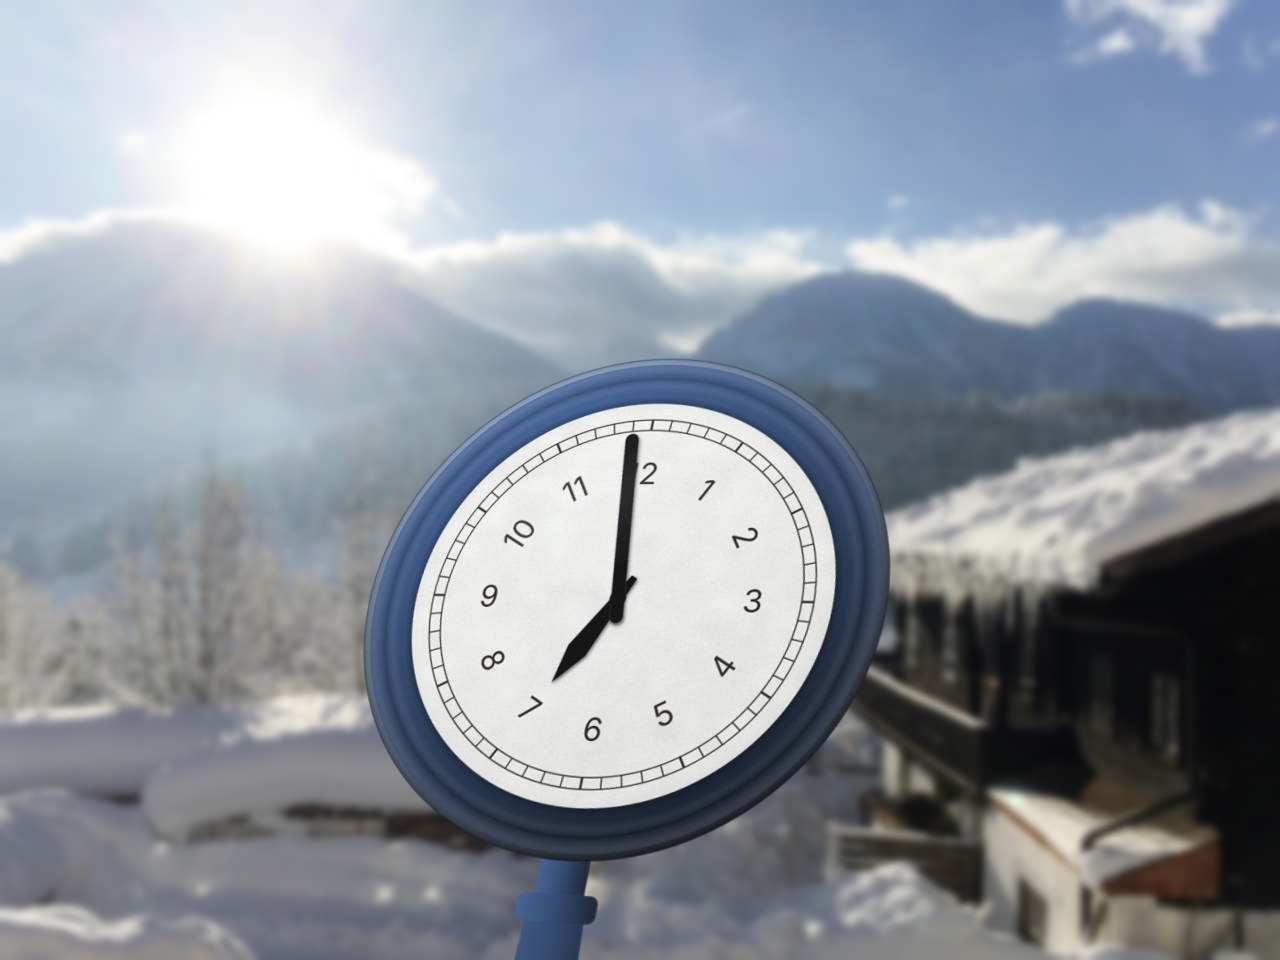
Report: {"hour": 6, "minute": 59}
